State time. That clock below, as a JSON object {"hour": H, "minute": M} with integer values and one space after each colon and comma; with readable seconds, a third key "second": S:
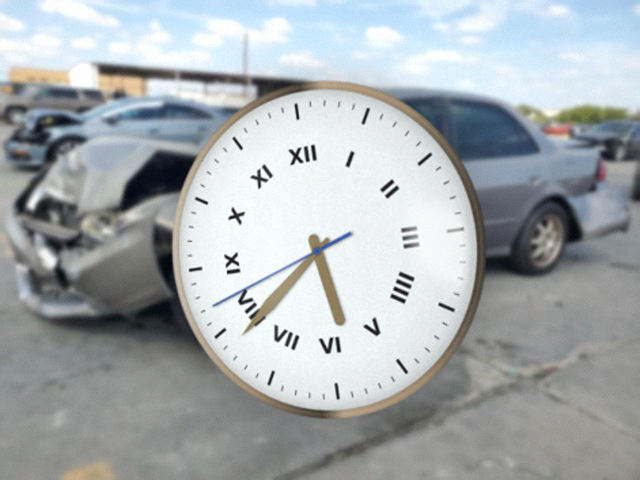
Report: {"hour": 5, "minute": 38, "second": 42}
